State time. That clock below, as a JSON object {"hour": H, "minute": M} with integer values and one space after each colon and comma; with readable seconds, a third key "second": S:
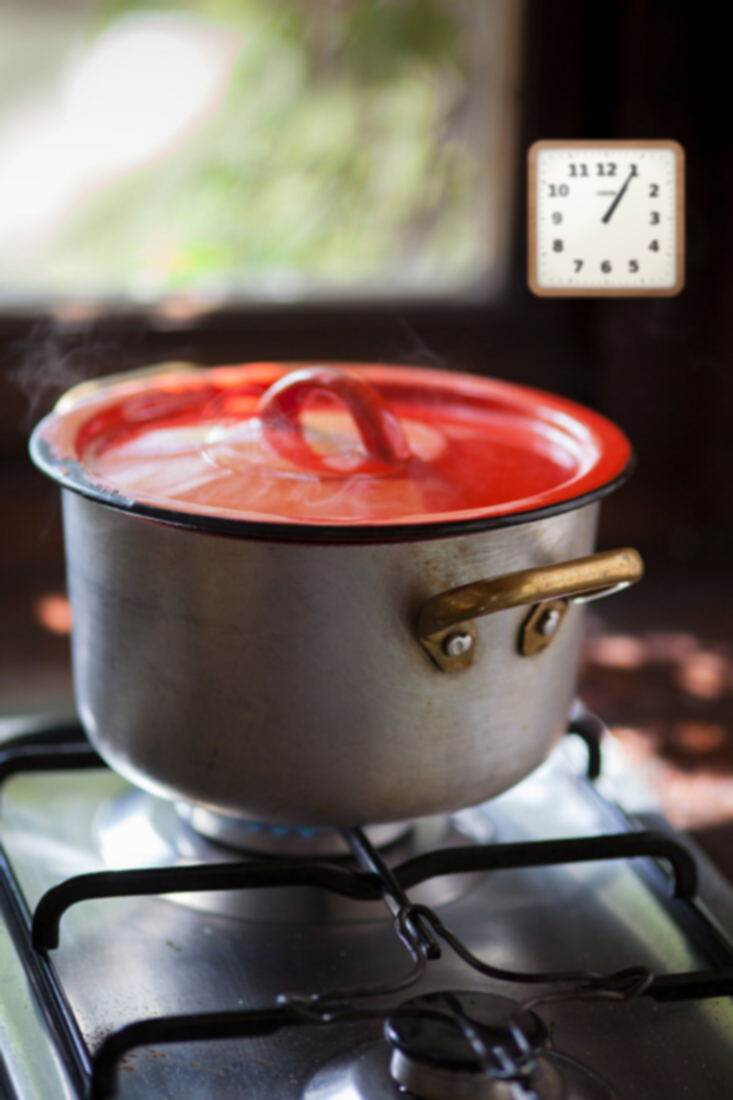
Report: {"hour": 1, "minute": 5}
